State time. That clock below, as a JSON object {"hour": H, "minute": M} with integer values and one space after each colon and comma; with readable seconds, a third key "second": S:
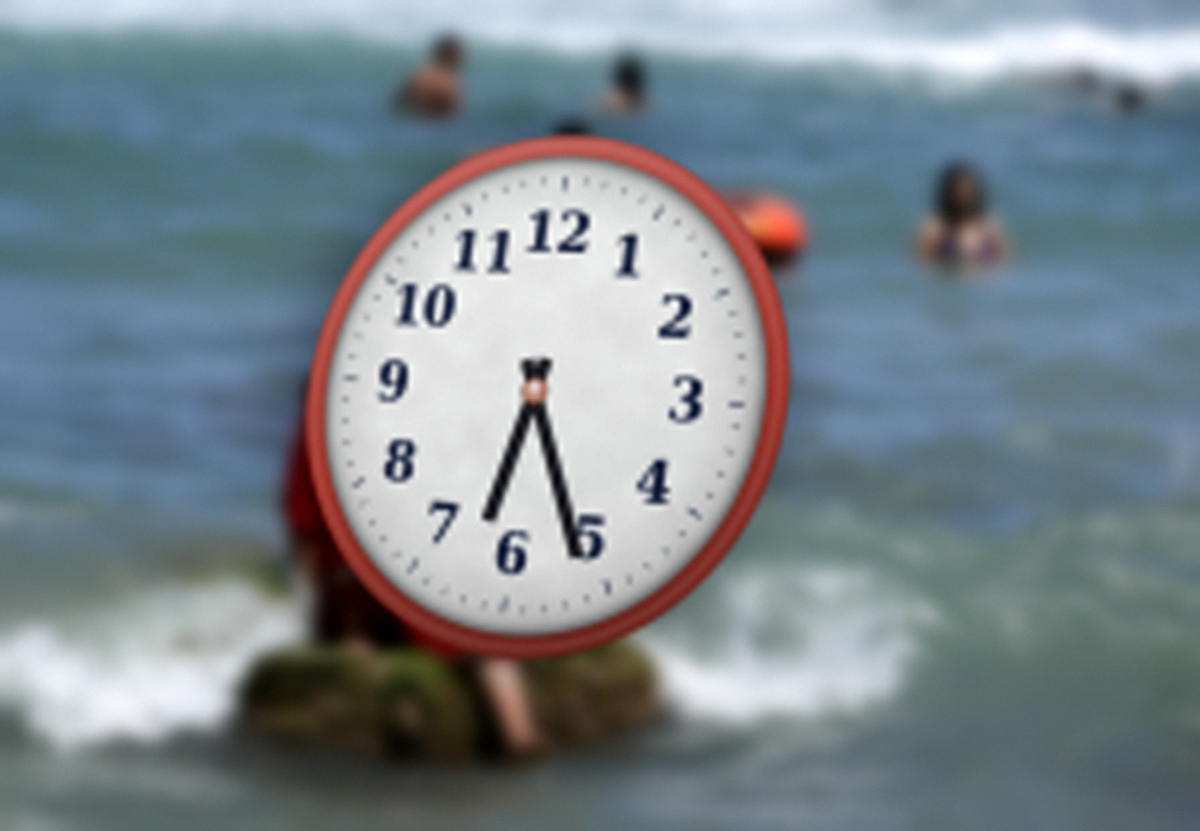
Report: {"hour": 6, "minute": 26}
